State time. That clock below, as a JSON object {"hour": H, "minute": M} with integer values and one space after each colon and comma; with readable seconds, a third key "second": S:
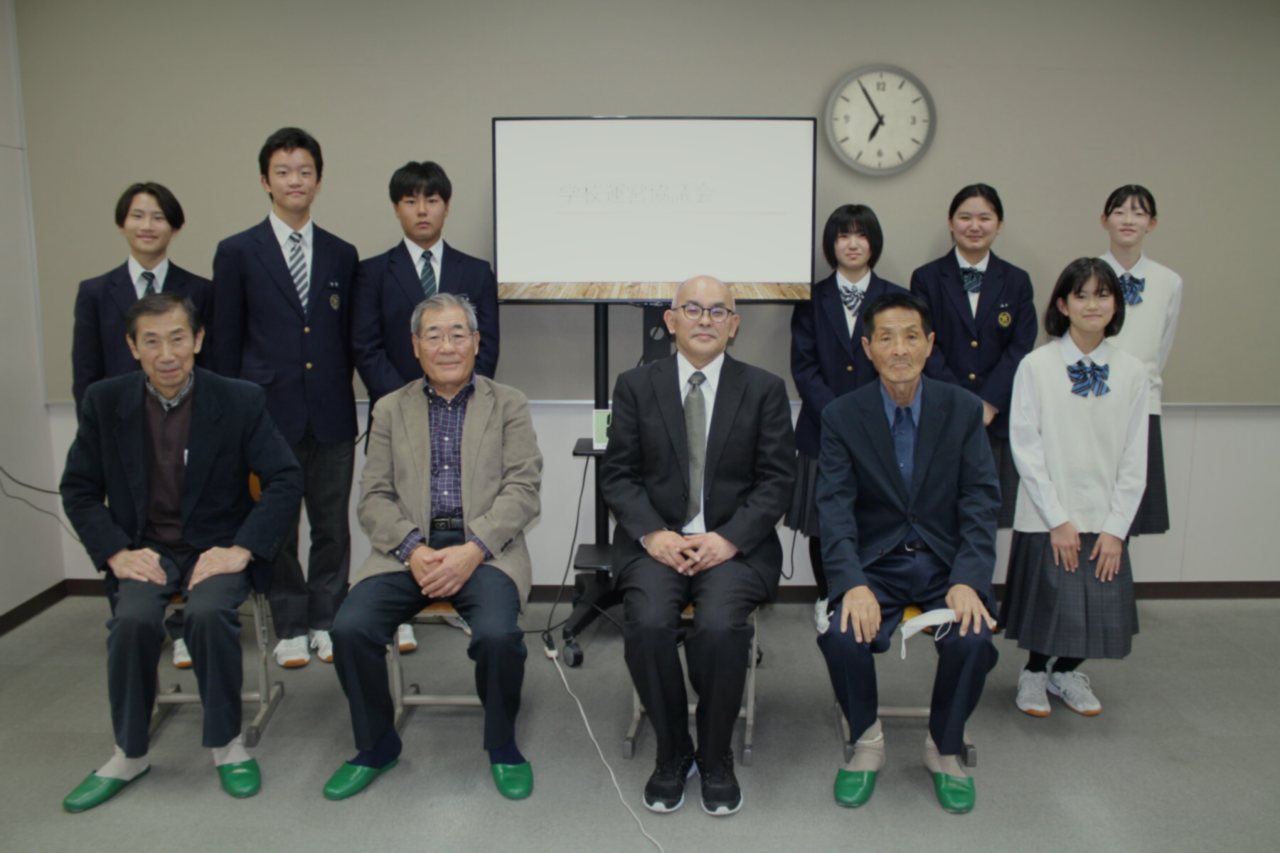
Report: {"hour": 6, "minute": 55}
